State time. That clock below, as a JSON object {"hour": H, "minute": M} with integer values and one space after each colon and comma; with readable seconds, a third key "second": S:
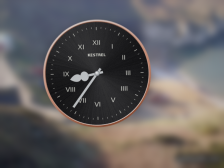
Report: {"hour": 8, "minute": 36}
